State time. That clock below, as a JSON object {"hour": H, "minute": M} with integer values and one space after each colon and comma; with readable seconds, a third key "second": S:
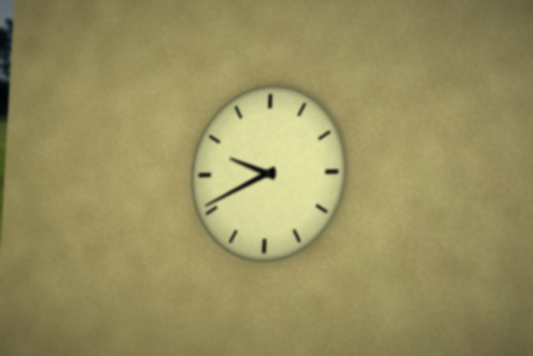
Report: {"hour": 9, "minute": 41}
